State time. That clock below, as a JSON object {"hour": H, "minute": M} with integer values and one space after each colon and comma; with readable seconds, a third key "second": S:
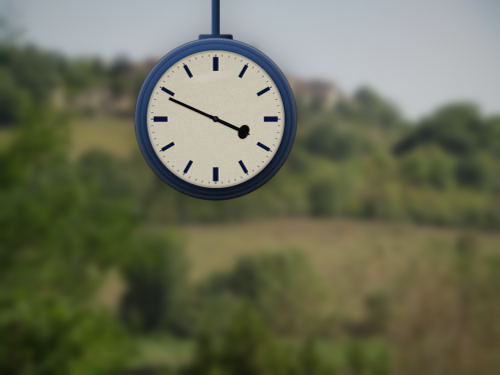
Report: {"hour": 3, "minute": 49}
